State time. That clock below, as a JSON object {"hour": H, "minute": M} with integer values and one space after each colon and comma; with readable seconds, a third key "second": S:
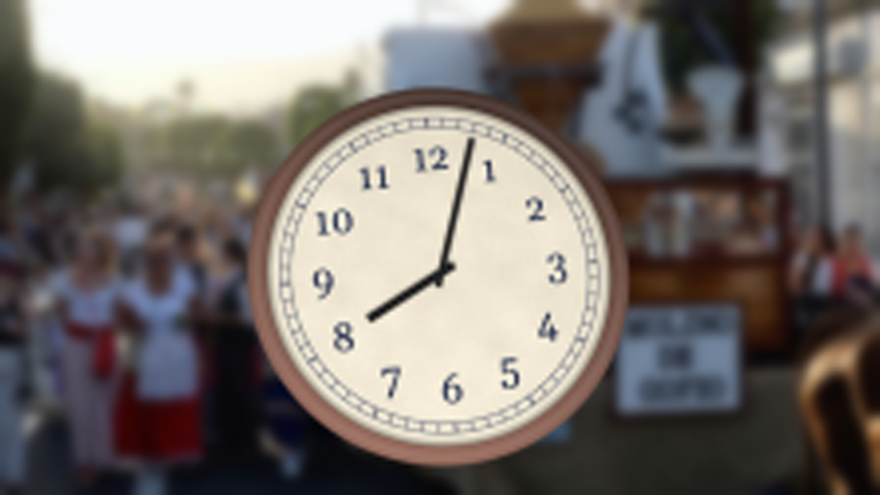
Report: {"hour": 8, "minute": 3}
